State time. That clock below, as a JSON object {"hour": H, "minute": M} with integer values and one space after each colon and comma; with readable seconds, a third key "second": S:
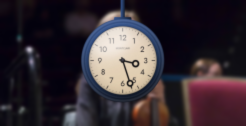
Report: {"hour": 3, "minute": 27}
